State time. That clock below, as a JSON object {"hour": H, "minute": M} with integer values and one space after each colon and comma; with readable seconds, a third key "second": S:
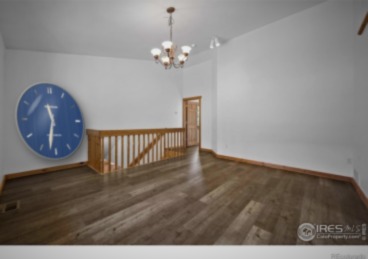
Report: {"hour": 11, "minute": 32}
